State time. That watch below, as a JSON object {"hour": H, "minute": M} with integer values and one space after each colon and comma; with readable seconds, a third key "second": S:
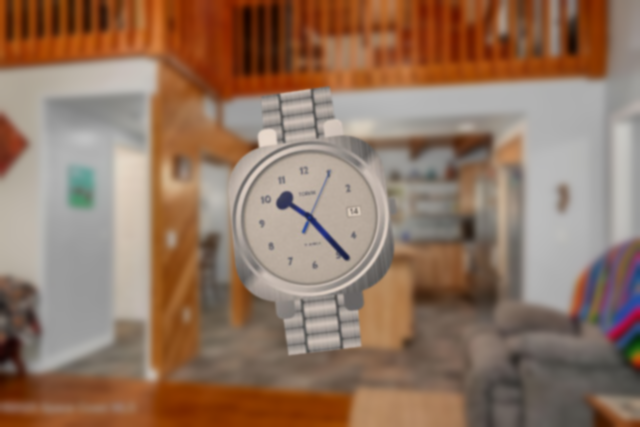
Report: {"hour": 10, "minute": 24, "second": 5}
